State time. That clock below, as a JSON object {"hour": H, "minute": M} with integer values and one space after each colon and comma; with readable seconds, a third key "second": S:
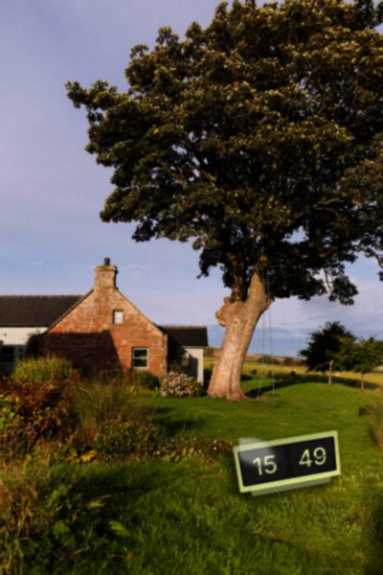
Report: {"hour": 15, "minute": 49}
